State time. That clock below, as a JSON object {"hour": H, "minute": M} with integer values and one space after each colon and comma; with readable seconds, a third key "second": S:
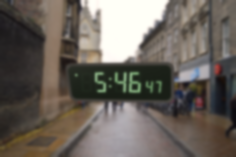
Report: {"hour": 5, "minute": 46}
